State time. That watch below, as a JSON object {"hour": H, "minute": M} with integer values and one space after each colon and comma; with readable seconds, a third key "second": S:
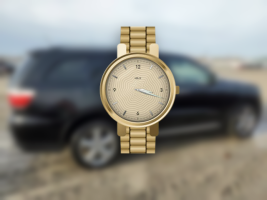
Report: {"hour": 3, "minute": 18}
